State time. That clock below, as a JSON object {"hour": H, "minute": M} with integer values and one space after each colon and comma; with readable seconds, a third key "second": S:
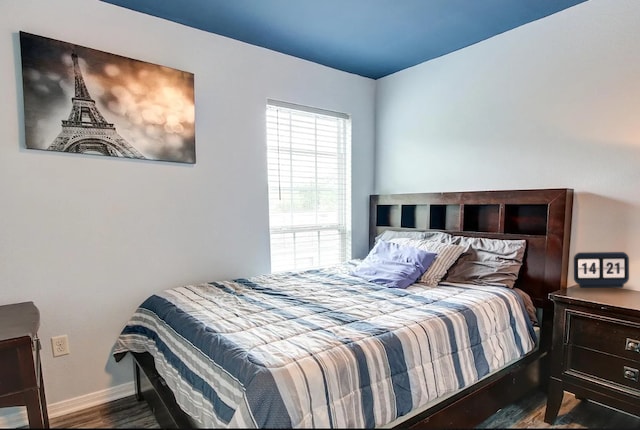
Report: {"hour": 14, "minute": 21}
